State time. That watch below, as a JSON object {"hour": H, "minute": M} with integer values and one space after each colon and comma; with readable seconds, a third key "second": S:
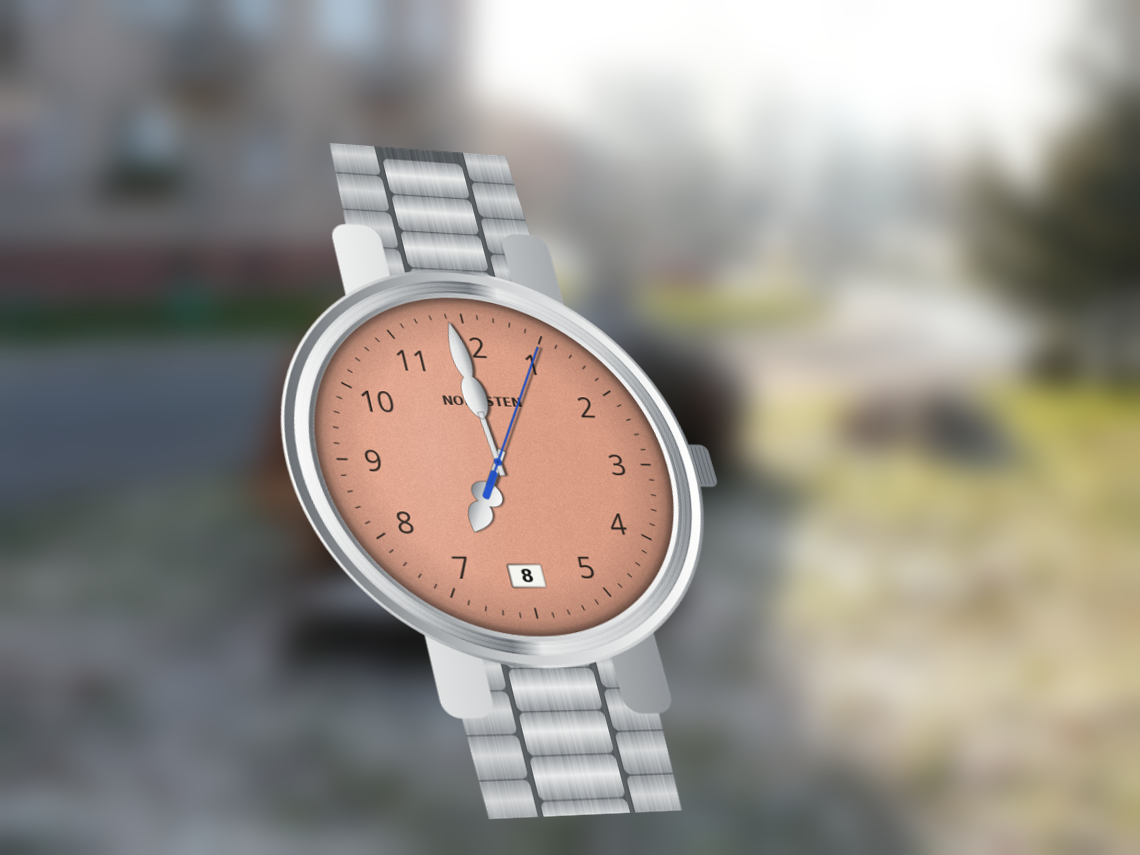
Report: {"hour": 6, "minute": 59, "second": 5}
